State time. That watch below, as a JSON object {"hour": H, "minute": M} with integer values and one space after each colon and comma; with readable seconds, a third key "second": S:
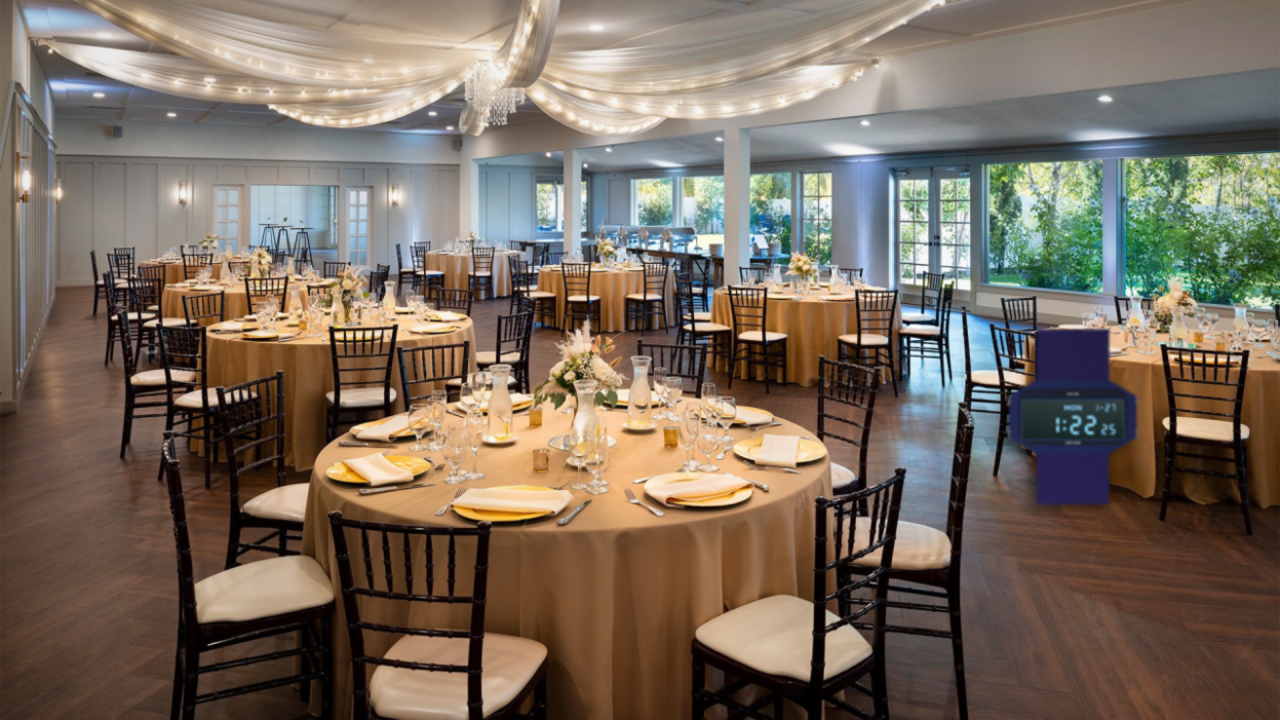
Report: {"hour": 1, "minute": 22}
